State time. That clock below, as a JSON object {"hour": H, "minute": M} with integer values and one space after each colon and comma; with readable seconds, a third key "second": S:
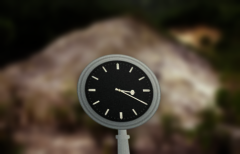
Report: {"hour": 3, "minute": 20}
